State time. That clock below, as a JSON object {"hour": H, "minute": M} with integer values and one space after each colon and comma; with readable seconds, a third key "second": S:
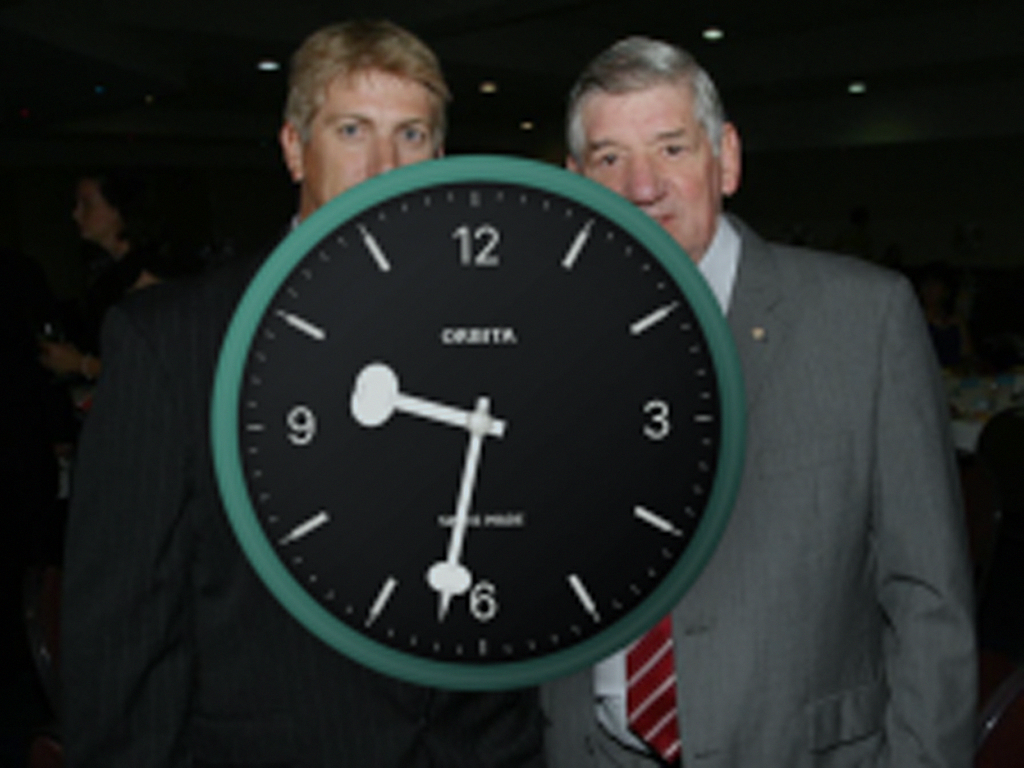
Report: {"hour": 9, "minute": 32}
